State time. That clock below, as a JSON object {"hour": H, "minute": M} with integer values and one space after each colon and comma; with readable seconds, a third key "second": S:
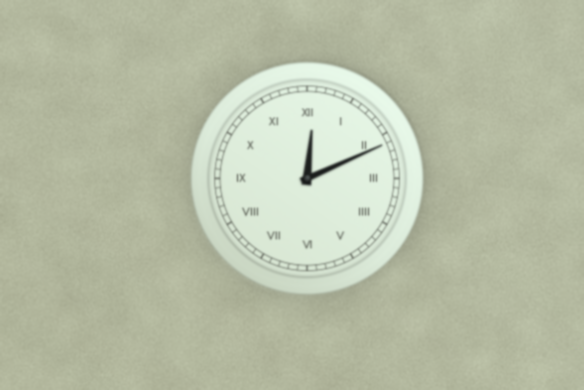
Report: {"hour": 12, "minute": 11}
